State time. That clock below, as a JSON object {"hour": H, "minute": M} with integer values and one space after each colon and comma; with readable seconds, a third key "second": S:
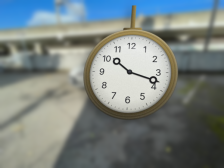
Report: {"hour": 10, "minute": 18}
